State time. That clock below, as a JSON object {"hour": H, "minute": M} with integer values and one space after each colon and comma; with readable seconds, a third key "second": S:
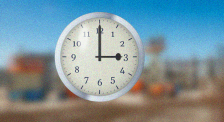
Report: {"hour": 3, "minute": 0}
